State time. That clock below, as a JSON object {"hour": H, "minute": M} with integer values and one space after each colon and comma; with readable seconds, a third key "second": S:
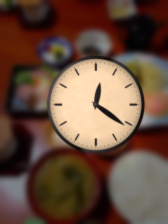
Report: {"hour": 12, "minute": 21}
